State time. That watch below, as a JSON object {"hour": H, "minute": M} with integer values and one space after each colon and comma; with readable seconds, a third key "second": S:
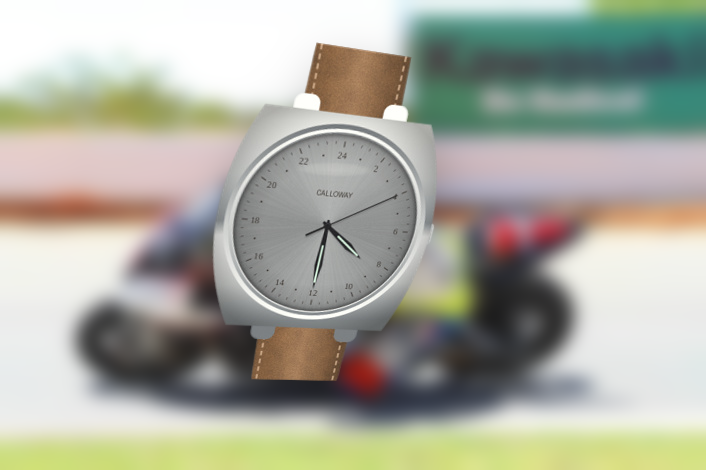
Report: {"hour": 8, "minute": 30, "second": 10}
